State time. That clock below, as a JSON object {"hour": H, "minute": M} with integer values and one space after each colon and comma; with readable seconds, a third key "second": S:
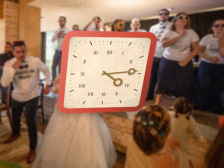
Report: {"hour": 4, "minute": 14}
